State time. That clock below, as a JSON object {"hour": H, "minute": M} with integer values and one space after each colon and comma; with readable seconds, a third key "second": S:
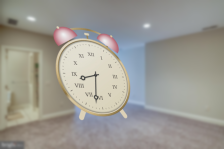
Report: {"hour": 8, "minute": 32}
